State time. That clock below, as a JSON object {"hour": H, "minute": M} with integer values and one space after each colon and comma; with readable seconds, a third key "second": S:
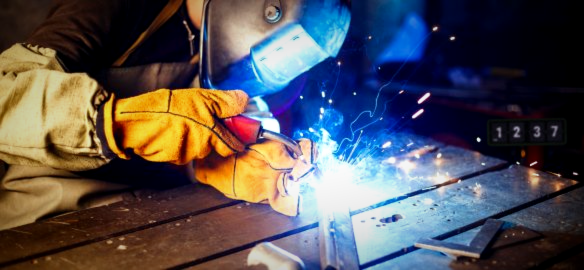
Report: {"hour": 12, "minute": 37}
